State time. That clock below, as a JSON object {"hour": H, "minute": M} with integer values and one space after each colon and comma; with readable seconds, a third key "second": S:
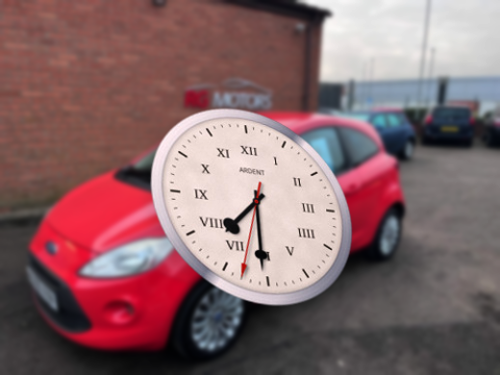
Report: {"hour": 7, "minute": 30, "second": 33}
